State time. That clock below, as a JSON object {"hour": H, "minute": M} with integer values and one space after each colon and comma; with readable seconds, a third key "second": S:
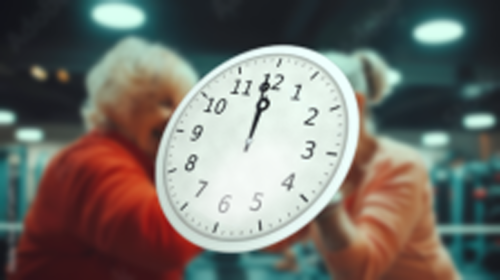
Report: {"hour": 11, "minute": 59}
